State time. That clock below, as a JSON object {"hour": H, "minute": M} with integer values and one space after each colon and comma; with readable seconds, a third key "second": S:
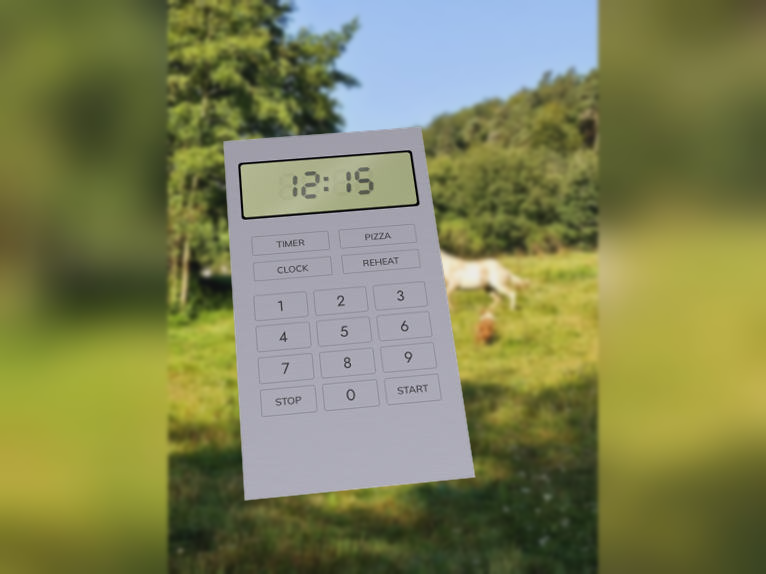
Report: {"hour": 12, "minute": 15}
